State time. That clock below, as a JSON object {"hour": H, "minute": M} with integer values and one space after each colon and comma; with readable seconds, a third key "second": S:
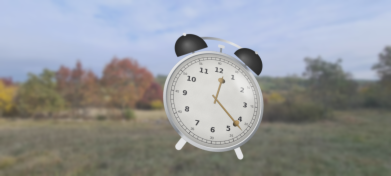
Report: {"hour": 12, "minute": 22}
